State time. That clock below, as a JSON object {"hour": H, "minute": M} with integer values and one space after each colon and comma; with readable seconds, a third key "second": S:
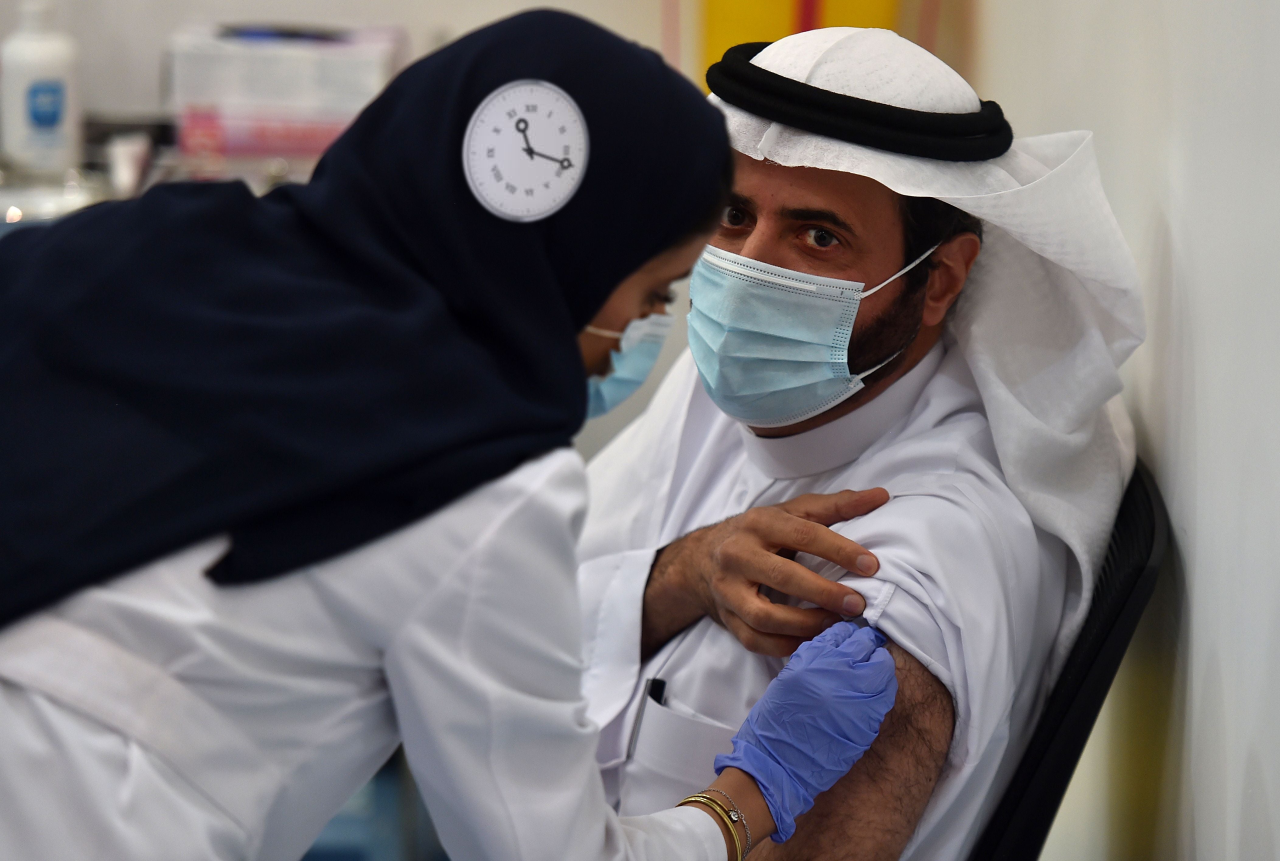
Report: {"hour": 11, "minute": 18}
